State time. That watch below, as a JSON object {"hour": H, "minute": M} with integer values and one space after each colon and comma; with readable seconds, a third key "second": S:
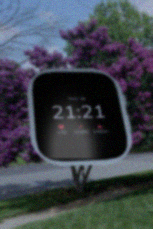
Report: {"hour": 21, "minute": 21}
